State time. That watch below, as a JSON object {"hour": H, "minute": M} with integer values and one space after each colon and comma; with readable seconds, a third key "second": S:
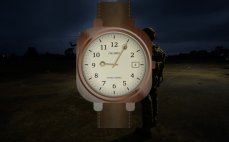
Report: {"hour": 9, "minute": 5}
